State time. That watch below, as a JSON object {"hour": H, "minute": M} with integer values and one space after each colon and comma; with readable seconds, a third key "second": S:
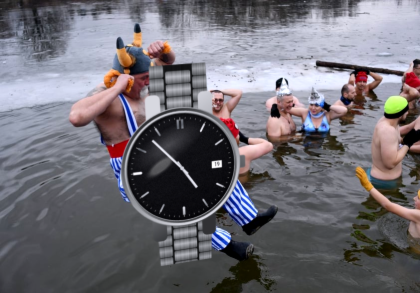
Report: {"hour": 4, "minute": 53}
